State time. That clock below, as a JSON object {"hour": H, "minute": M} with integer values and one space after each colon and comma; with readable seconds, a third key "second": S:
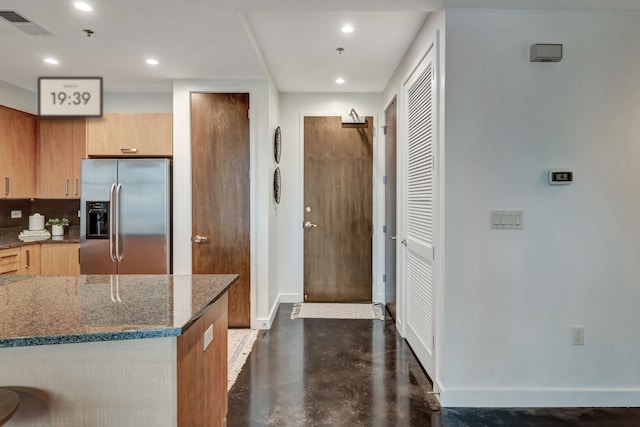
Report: {"hour": 19, "minute": 39}
